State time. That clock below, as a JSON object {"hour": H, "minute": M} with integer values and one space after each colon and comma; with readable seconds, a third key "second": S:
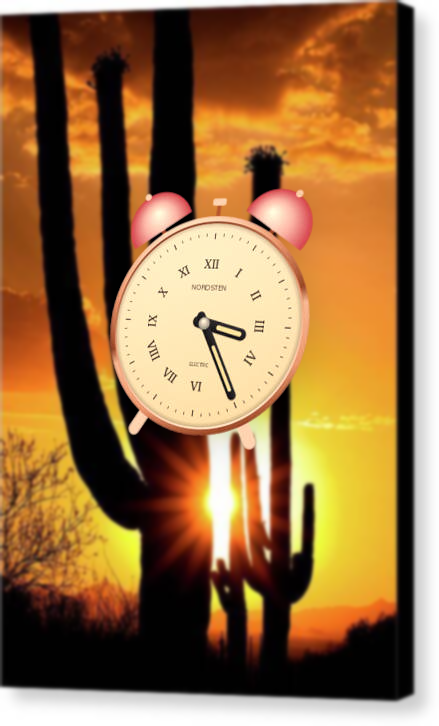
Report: {"hour": 3, "minute": 25}
